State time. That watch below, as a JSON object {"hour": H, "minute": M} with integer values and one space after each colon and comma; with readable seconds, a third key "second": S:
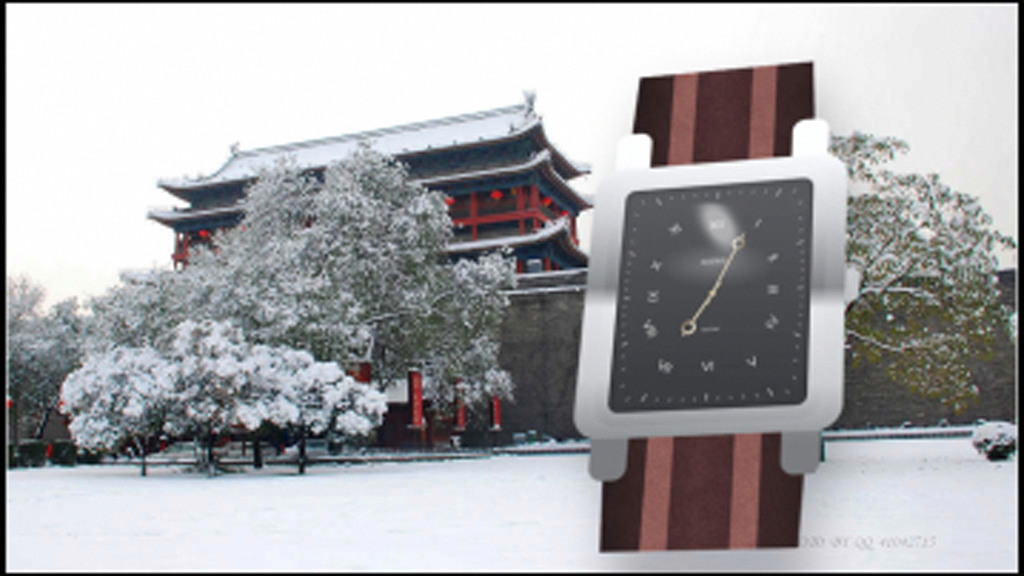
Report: {"hour": 7, "minute": 4}
